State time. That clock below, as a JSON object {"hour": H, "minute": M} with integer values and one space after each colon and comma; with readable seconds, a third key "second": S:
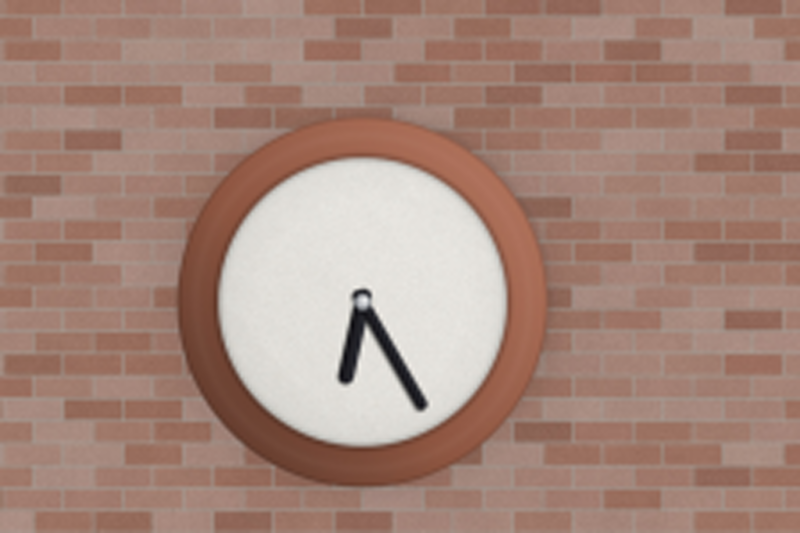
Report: {"hour": 6, "minute": 25}
